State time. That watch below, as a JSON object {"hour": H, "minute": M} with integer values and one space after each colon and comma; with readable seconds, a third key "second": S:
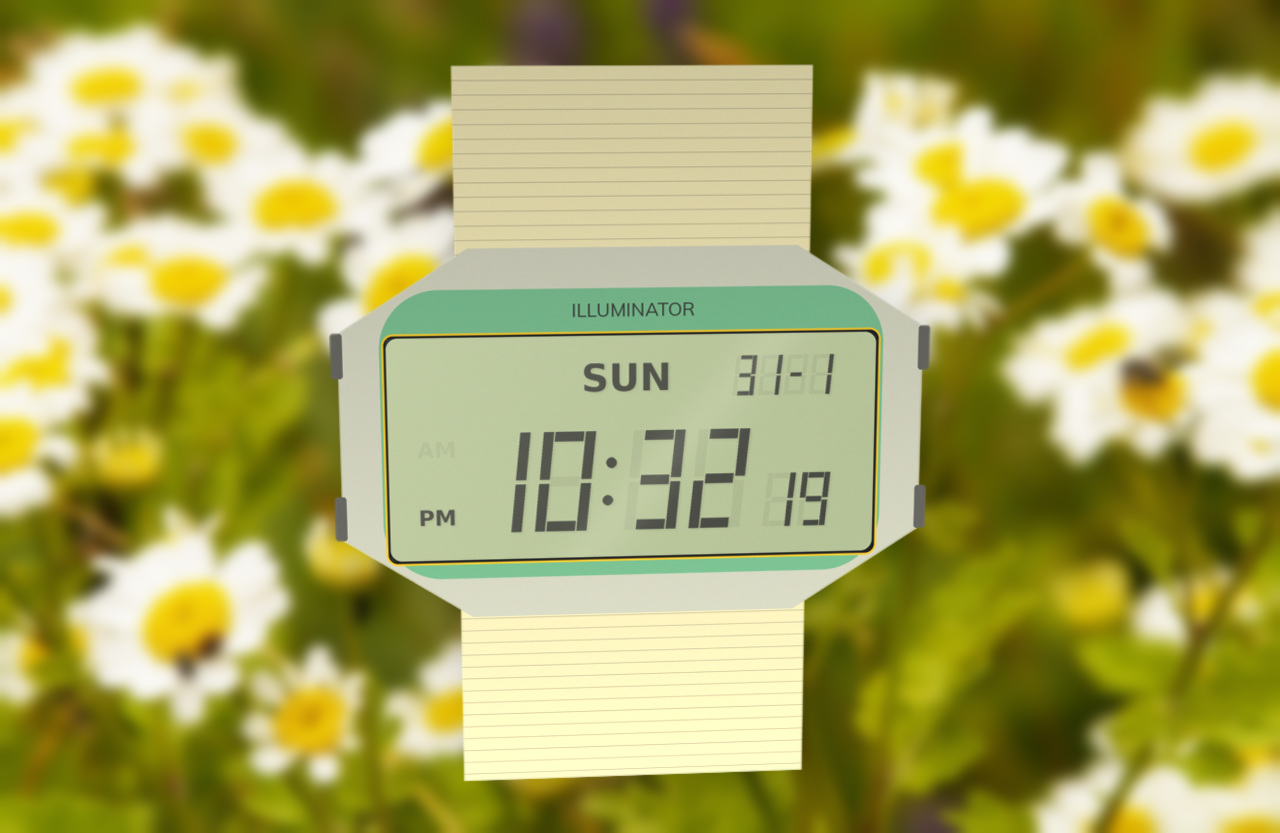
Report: {"hour": 10, "minute": 32, "second": 19}
